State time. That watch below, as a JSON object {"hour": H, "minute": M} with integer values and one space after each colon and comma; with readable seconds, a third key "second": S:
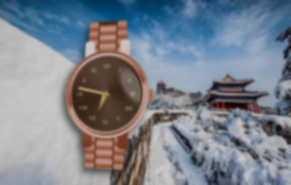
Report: {"hour": 6, "minute": 47}
